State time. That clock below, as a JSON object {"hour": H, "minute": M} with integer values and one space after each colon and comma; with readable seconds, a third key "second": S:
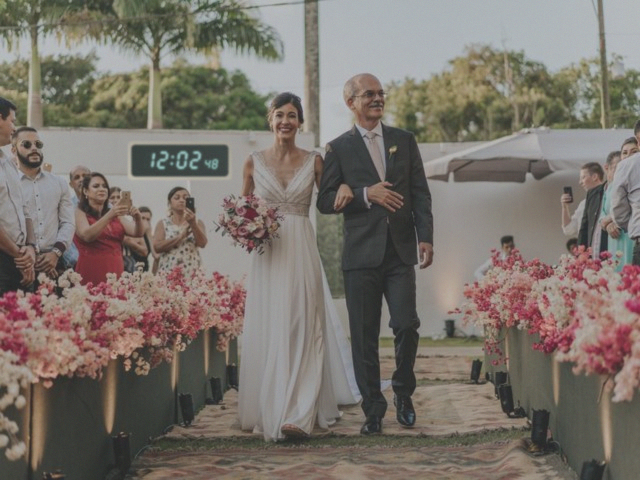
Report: {"hour": 12, "minute": 2}
